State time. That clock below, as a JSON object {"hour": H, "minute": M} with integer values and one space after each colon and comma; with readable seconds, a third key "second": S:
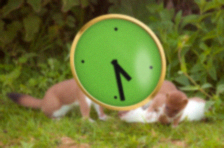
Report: {"hour": 4, "minute": 28}
